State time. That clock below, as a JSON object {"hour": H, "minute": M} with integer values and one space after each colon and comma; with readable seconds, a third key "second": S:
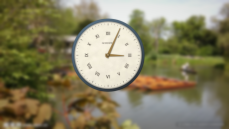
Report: {"hour": 3, "minute": 4}
